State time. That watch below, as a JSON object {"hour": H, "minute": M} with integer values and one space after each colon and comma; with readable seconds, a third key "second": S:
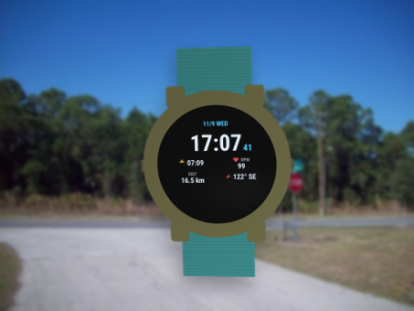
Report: {"hour": 17, "minute": 7, "second": 41}
